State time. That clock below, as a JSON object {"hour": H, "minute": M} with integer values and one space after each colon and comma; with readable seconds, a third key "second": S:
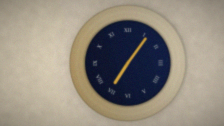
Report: {"hour": 7, "minute": 6}
